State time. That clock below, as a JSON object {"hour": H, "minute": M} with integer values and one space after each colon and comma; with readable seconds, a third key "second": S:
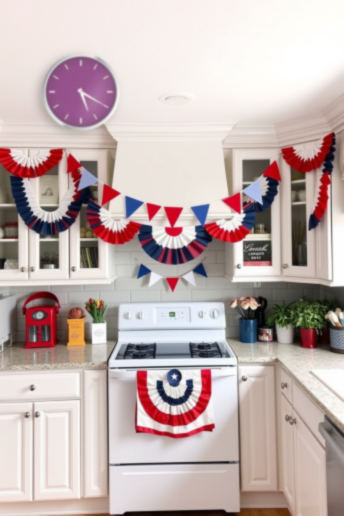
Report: {"hour": 5, "minute": 20}
